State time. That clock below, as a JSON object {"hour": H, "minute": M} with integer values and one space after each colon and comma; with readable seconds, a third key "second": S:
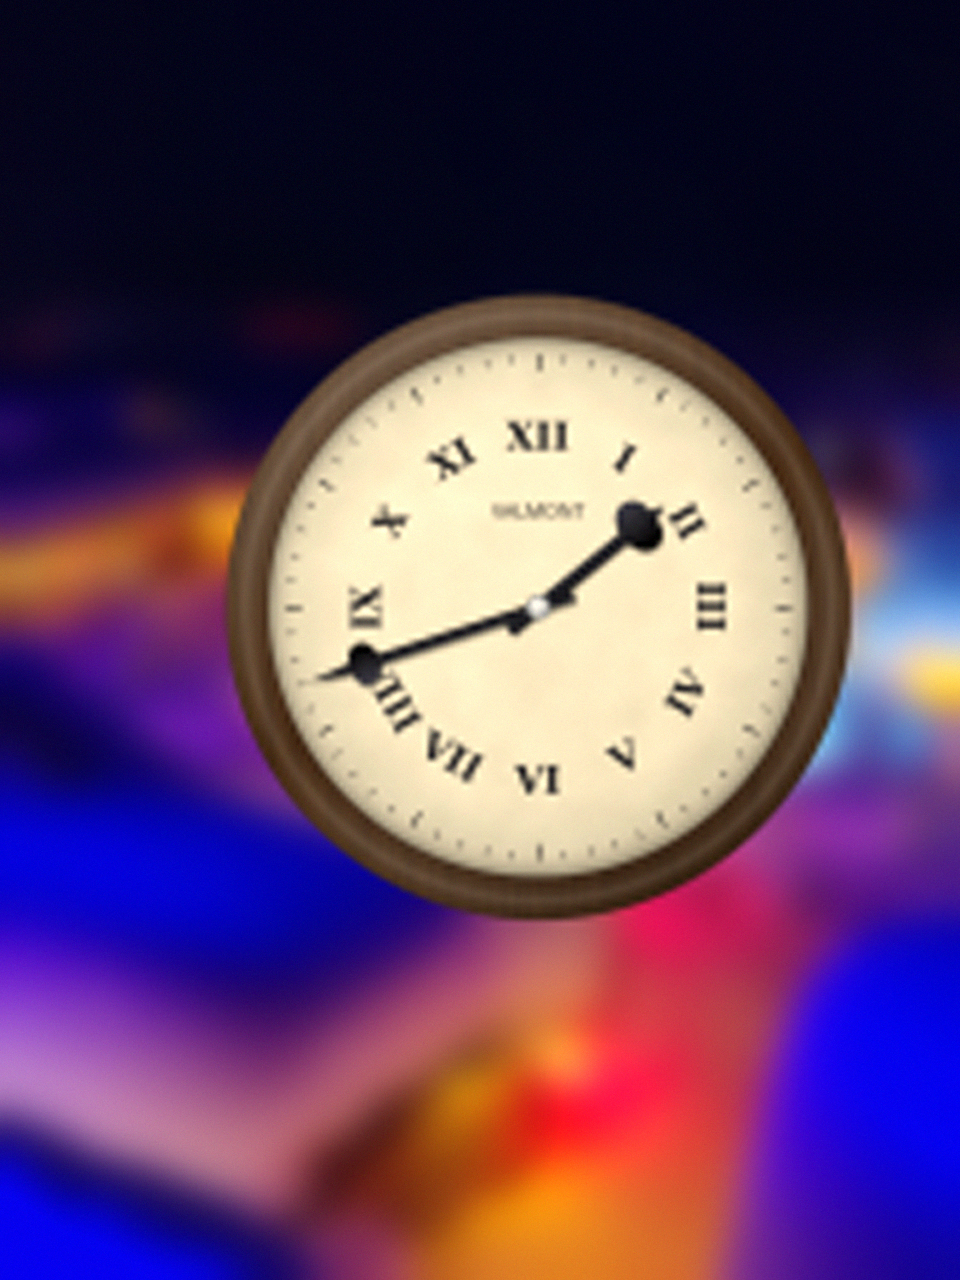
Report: {"hour": 1, "minute": 42}
